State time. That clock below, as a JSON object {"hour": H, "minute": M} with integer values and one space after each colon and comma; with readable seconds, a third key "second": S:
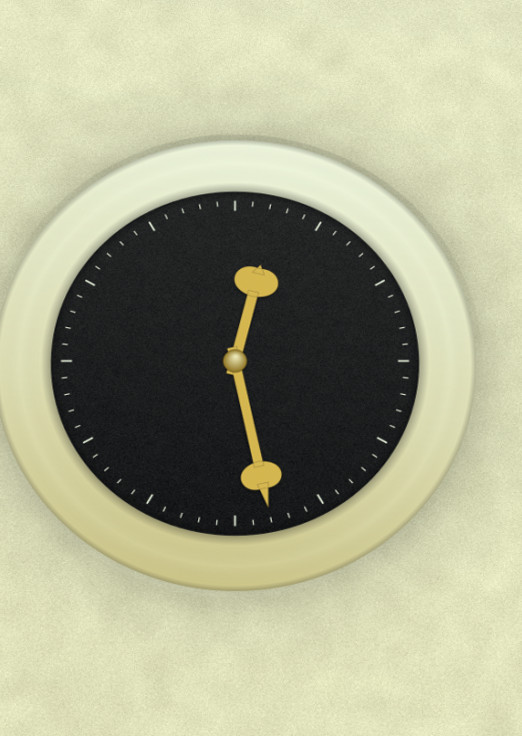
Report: {"hour": 12, "minute": 28}
